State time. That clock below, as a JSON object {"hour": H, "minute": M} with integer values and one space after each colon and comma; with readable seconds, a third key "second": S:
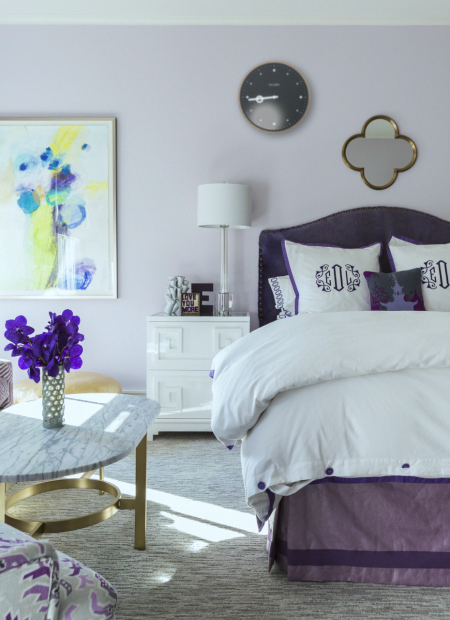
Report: {"hour": 8, "minute": 44}
